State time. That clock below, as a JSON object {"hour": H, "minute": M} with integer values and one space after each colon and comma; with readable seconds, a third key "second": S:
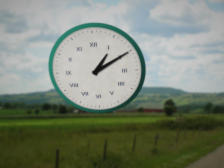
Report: {"hour": 1, "minute": 10}
